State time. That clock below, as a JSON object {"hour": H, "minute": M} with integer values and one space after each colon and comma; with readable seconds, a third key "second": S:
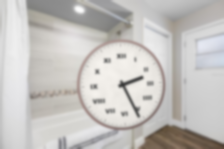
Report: {"hour": 2, "minute": 26}
